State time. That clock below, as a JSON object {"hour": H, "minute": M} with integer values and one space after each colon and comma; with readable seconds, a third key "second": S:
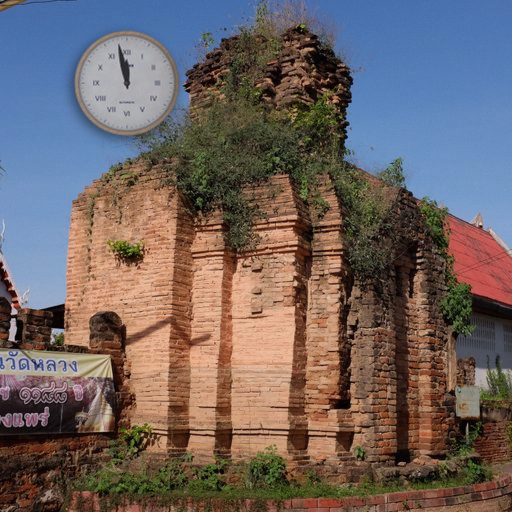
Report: {"hour": 11, "minute": 58}
